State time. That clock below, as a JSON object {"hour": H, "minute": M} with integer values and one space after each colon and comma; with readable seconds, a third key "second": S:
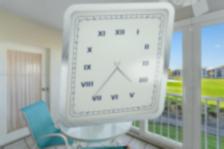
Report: {"hour": 4, "minute": 36}
